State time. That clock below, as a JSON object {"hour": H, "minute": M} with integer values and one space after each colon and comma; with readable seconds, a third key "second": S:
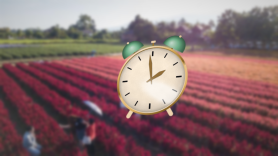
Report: {"hour": 1, "minute": 59}
